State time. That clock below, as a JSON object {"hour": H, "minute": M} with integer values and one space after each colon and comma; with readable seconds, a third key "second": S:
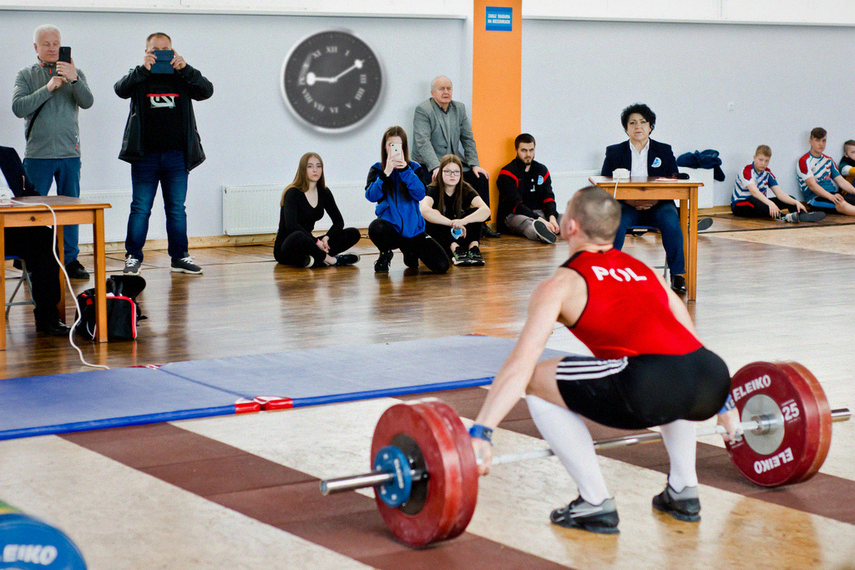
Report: {"hour": 9, "minute": 10}
